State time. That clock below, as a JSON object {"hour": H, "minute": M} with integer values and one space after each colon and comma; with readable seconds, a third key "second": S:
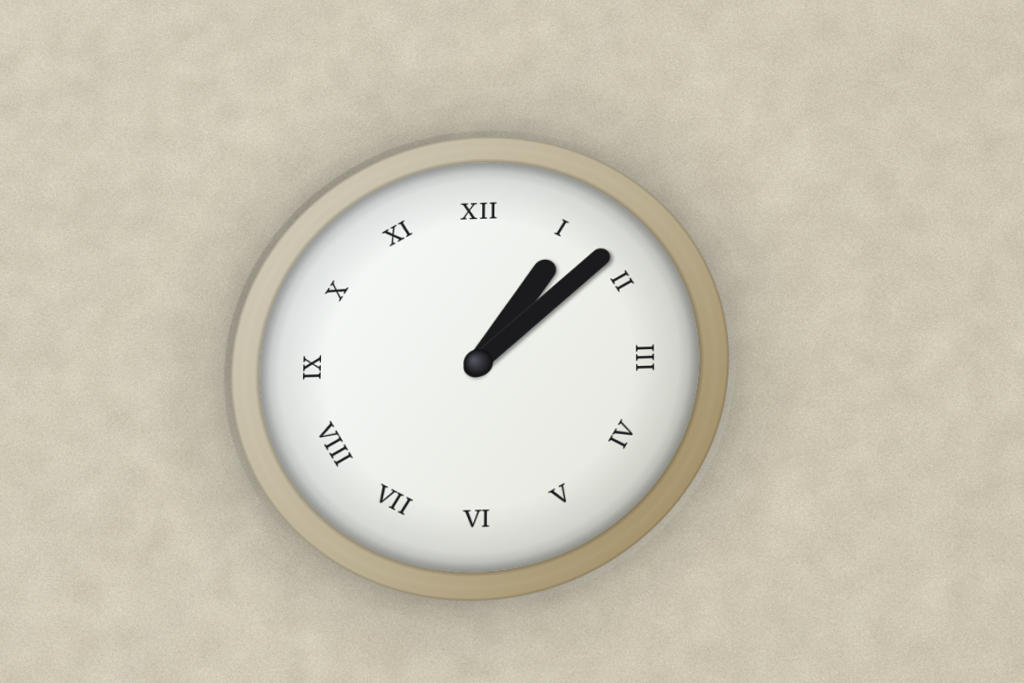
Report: {"hour": 1, "minute": 8}
